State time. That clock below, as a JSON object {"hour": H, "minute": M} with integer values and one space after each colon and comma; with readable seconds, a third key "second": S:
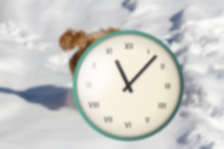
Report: {"hour": 11, "minute": 7}
